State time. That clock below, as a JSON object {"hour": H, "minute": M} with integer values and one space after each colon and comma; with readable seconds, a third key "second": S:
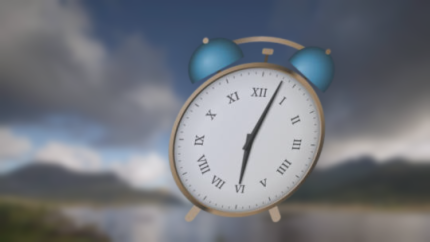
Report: {"hour": 6, "minute": 3}
